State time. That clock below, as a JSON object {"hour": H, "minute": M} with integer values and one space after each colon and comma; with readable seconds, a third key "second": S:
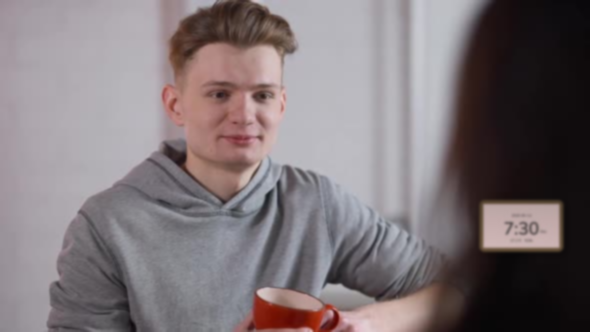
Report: {"hour": 7, "minute": 30}
